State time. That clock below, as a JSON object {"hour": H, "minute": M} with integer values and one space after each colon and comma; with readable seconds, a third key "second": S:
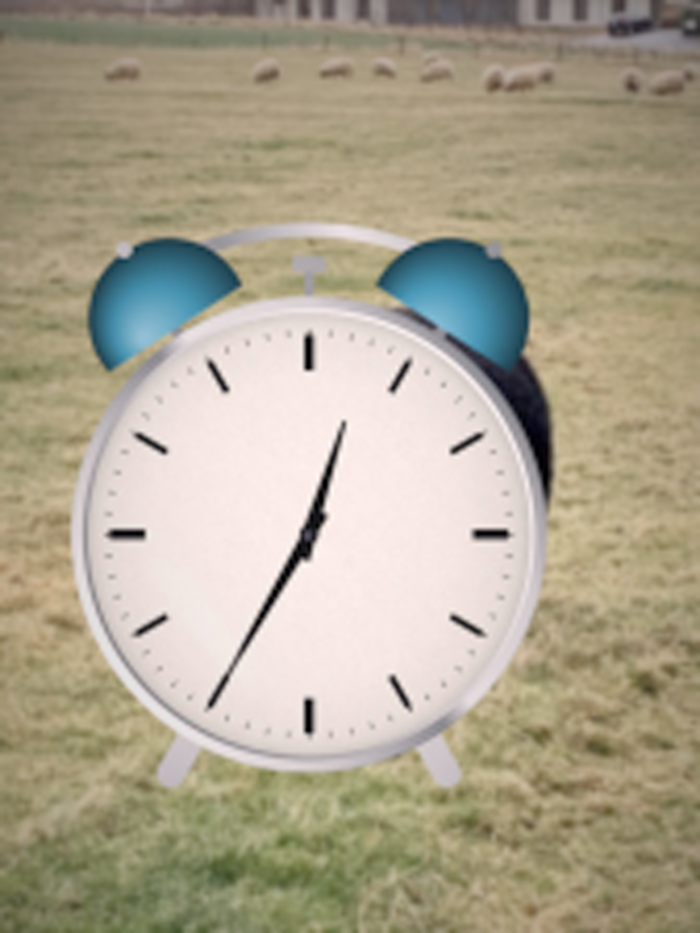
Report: {"hour": 12, "minute": 35}
